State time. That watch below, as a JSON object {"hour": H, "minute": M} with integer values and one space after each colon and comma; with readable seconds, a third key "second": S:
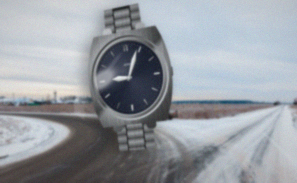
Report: {"hour": 9, "minute": 4}
